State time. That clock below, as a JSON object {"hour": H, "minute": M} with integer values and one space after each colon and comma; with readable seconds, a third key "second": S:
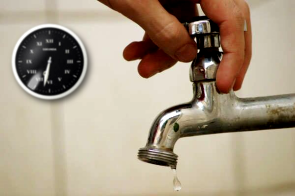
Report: {"hour": 6, "minute": 32}
